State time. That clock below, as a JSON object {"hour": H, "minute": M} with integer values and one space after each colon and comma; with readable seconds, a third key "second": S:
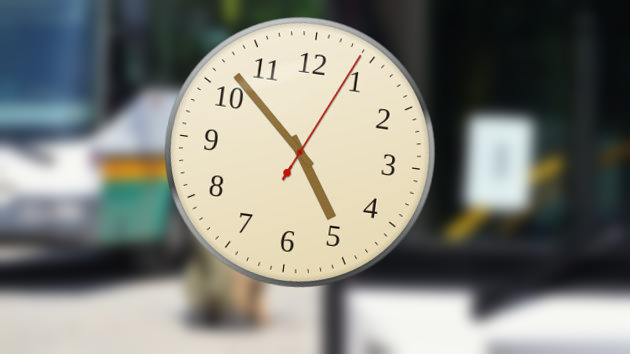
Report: {"hour": 4, "minute": 52, "second": 4}
